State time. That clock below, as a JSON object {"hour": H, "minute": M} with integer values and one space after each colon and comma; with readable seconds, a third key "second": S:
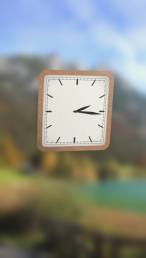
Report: {"hour": 2, "minute": 16}
